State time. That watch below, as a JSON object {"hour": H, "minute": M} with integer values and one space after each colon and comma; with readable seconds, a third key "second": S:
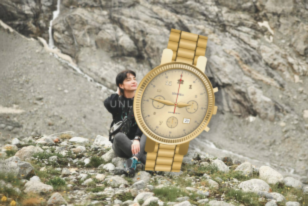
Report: {"hour": 2, "minute": 46}
